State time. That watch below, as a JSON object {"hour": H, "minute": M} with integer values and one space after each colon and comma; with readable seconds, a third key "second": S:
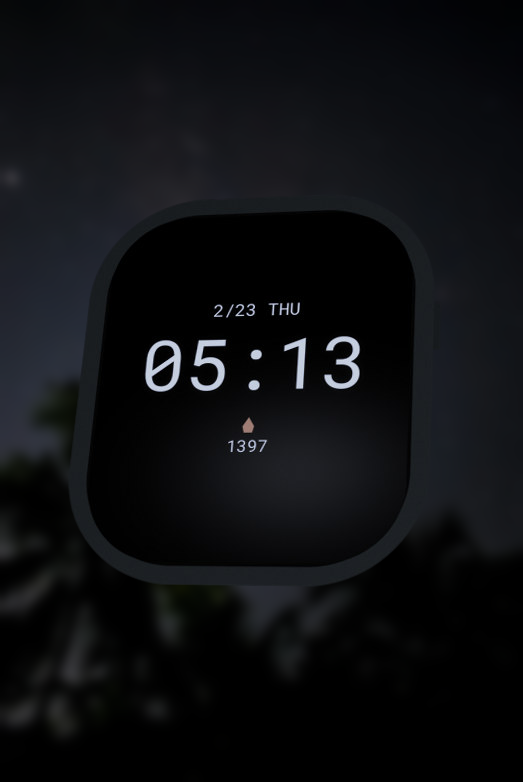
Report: {"hour": 5, "minute": 13}
